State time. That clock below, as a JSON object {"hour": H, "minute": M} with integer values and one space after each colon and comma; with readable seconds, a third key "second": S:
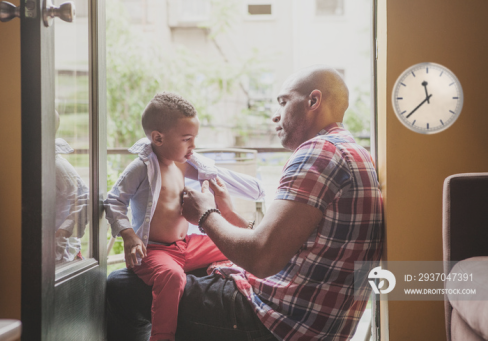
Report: {"hour": 11, "minute": 38}
